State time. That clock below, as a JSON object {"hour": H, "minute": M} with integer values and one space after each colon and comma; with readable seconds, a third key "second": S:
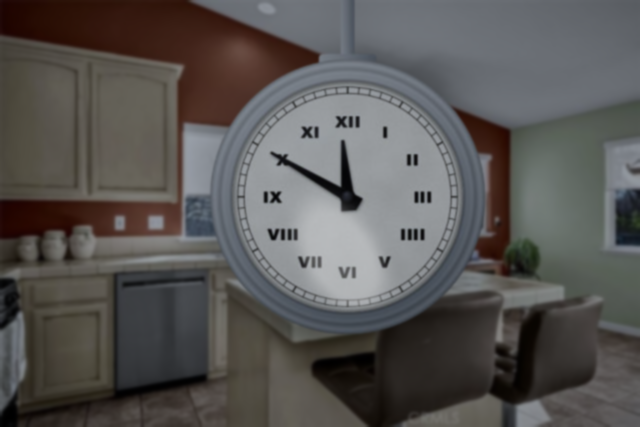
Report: {"hour": 11, "minute": 50}
